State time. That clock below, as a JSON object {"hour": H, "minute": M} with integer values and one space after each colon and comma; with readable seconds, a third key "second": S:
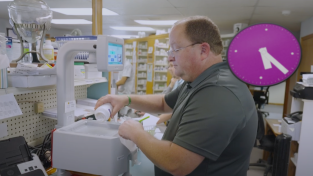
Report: {"hour": 5, "minute": 22}
